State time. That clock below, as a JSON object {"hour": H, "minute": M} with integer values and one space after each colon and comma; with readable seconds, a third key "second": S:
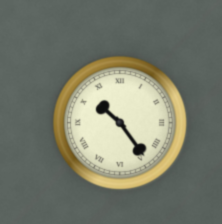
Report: {"hour": 10, "minute": 24}
